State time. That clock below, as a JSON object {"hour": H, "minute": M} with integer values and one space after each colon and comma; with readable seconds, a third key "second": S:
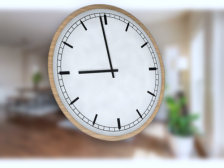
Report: {"hour": 8, "minute": 59}
